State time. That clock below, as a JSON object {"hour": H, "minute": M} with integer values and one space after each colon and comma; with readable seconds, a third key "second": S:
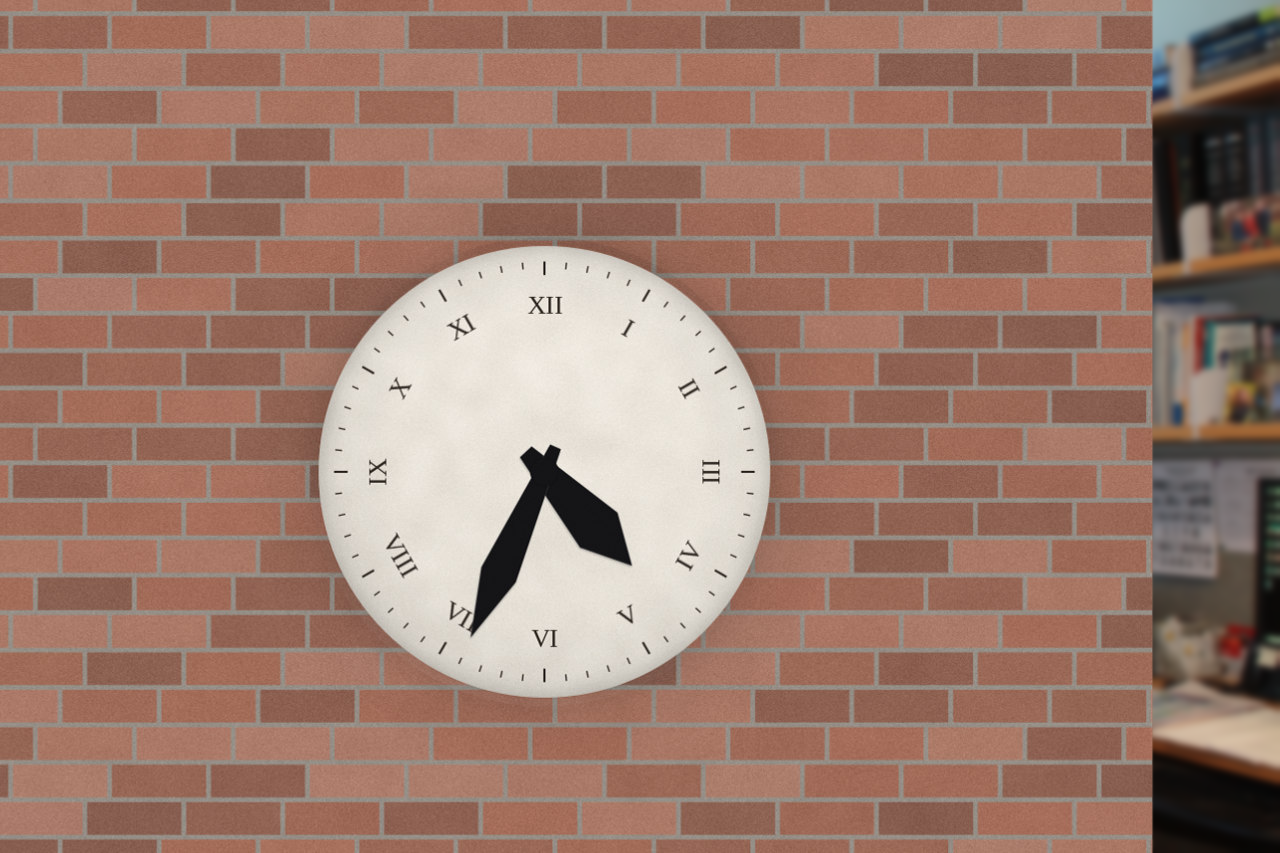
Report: {"hour": 4, "minute": 34}
